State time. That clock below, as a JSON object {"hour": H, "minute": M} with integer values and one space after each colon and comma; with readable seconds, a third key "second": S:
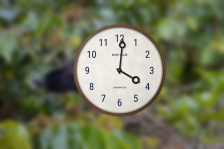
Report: {"hour": 4, "minute": 1}
